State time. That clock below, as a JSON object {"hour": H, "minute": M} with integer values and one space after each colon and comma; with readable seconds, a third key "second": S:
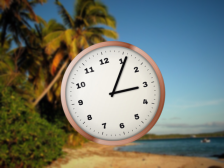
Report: {"hour": 3, "minute": 6}
